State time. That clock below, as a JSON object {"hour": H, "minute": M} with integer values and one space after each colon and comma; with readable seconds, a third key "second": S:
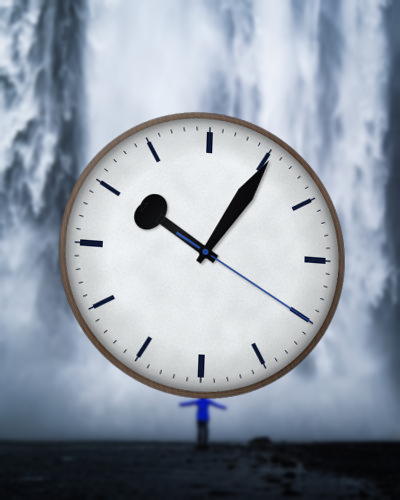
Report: {"hour": 10, "minute": 5, "second": 20}
